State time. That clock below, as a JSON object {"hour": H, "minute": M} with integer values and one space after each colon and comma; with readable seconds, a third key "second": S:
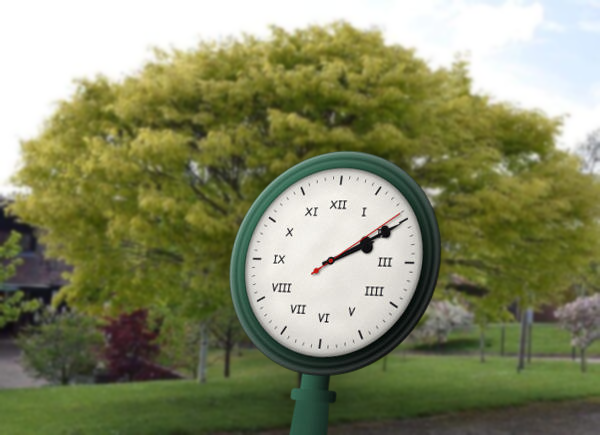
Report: {"hour": 2, "minute": 10, "second": 9}
